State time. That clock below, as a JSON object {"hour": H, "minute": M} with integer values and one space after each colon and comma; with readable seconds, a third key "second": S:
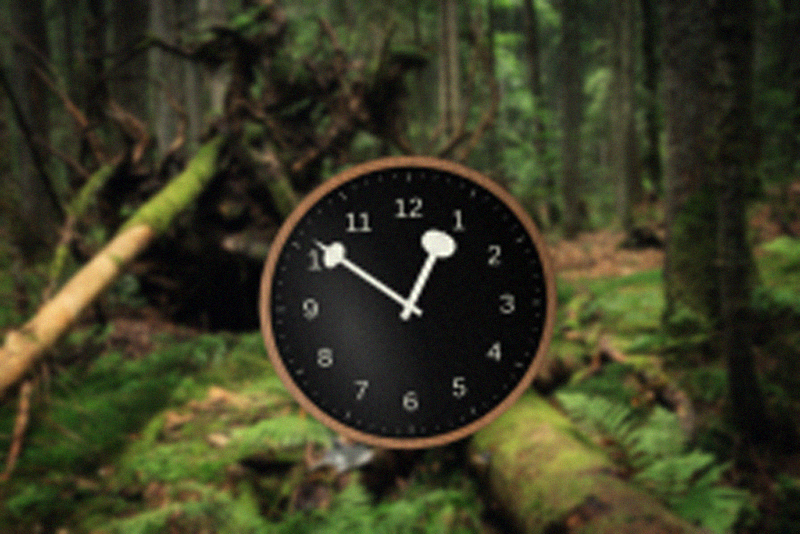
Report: {"hour": 12, "minute": 51}
